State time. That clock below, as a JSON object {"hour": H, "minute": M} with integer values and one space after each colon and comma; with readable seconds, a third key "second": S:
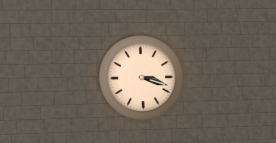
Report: {"hour": 3, "minute": 18}
